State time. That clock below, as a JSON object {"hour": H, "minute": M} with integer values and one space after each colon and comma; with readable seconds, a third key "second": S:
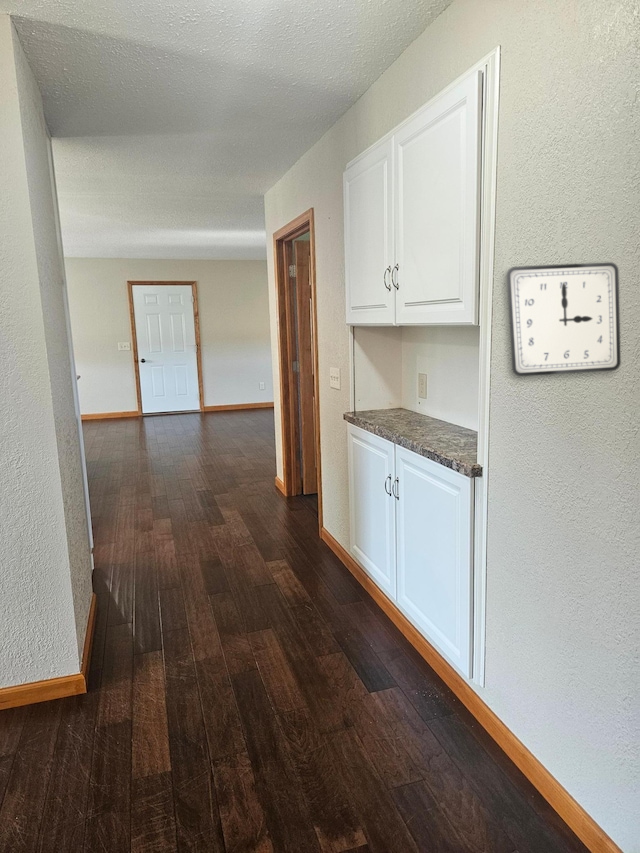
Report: {"hour": 3, "minute": 0}
